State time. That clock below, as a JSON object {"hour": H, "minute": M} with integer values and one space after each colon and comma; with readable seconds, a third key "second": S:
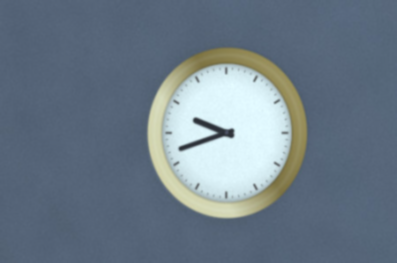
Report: {"hour": 9, "minute": 42}
